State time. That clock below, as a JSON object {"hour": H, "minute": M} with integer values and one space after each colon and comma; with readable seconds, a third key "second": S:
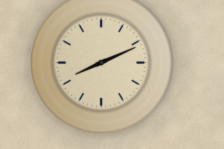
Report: {"hour": 8, "minute": 11}
